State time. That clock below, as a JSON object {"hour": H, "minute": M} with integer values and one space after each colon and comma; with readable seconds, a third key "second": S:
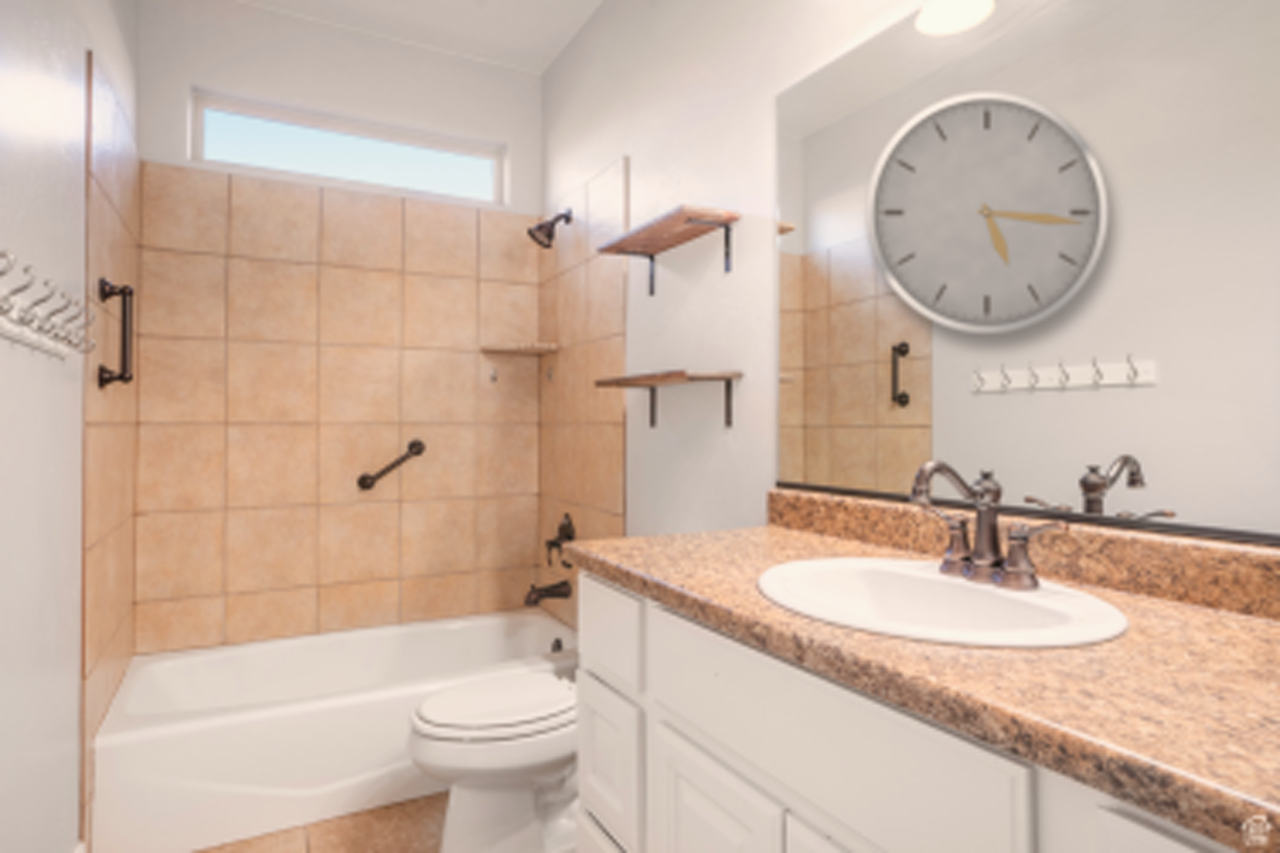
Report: {"hour": 5, "minute": 16}
